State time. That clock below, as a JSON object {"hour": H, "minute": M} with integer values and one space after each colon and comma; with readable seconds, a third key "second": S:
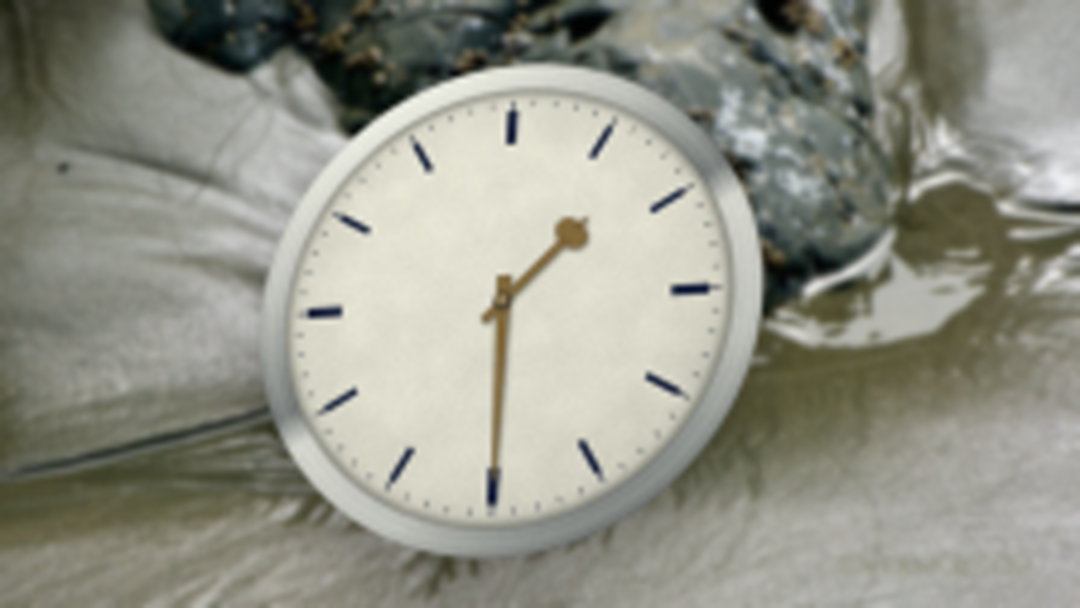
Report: {"hour": 1, "minute": 30}
